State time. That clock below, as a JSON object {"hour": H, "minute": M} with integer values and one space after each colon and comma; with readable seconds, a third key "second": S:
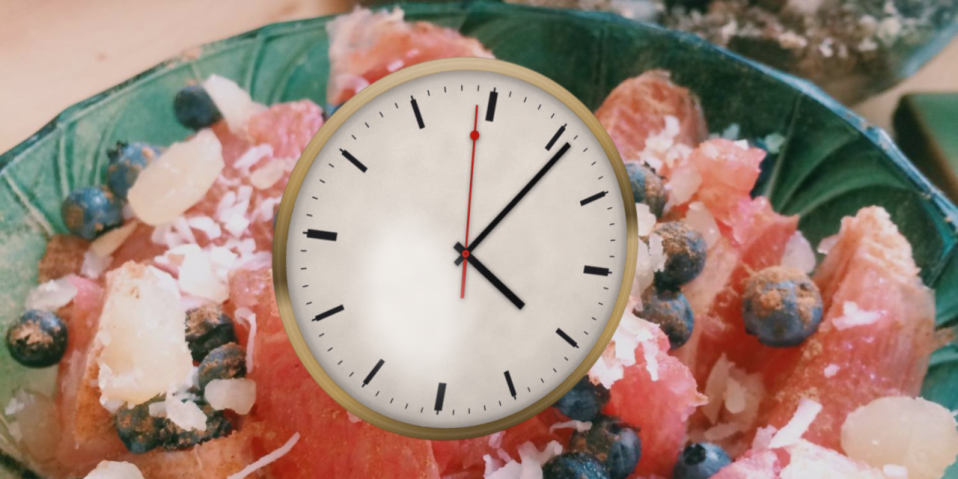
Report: {"hour": 4, "minute": 5, "second": 59}
